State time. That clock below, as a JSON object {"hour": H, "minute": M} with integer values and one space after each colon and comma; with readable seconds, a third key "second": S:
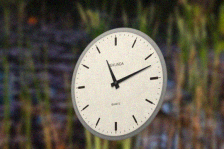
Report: {"hour": 11, "minute": 12}
